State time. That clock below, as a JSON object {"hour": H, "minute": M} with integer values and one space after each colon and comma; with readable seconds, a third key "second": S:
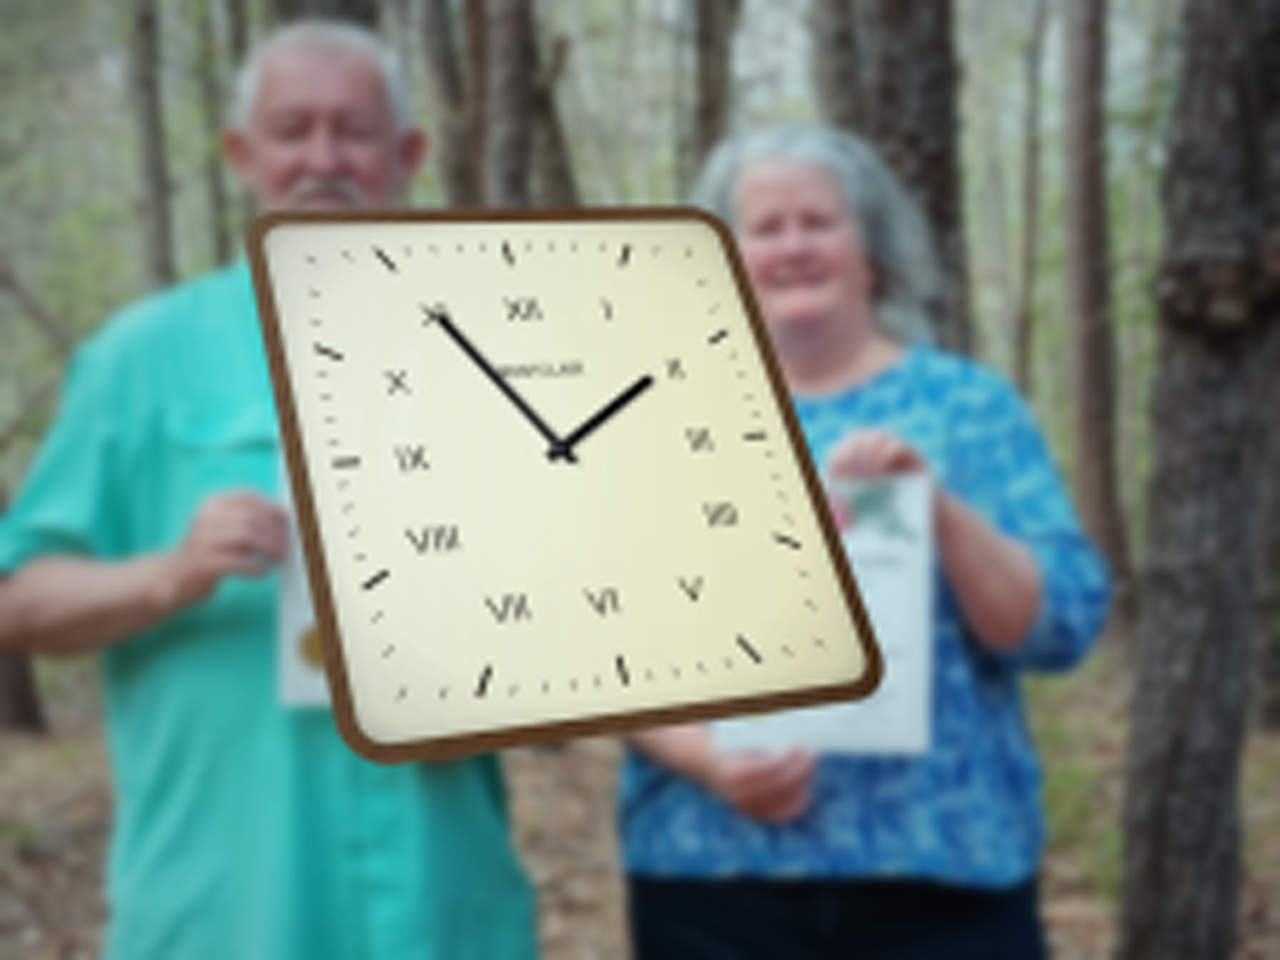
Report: {"hour": 1, "minute": 55}
